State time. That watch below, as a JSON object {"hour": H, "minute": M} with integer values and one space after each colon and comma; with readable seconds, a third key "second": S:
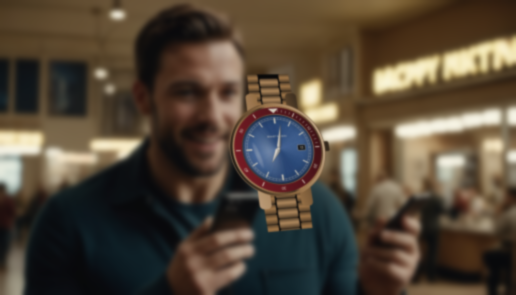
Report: {"hour": 7, "minute": 2}
